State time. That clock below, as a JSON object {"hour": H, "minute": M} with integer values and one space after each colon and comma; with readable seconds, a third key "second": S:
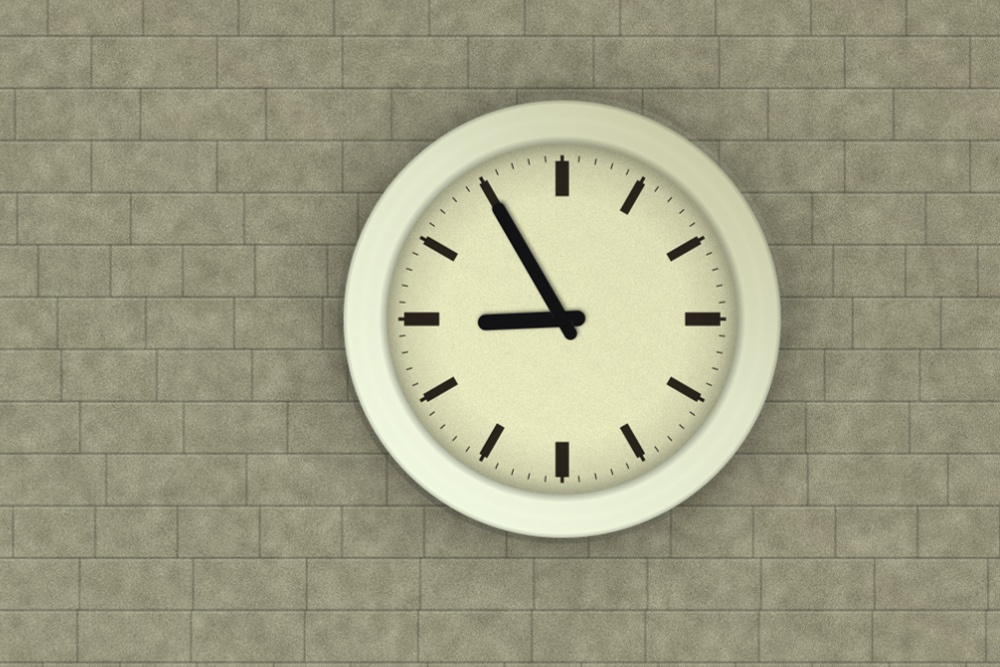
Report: {"hour": 8, "minute": 55}
